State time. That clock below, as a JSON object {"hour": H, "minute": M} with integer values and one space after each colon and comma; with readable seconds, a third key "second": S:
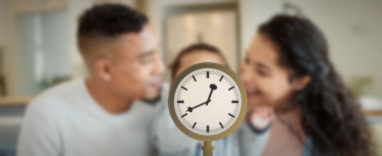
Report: {"hour": 12, "minute": 41}
